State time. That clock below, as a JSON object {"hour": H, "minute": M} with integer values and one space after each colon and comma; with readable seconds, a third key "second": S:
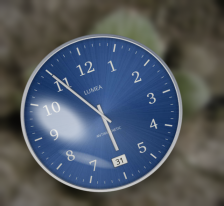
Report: {"hour": 5, "minute": 55}
